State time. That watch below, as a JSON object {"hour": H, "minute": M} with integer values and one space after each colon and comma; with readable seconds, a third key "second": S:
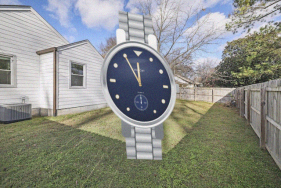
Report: {"hour": 11, "minute": 55}
